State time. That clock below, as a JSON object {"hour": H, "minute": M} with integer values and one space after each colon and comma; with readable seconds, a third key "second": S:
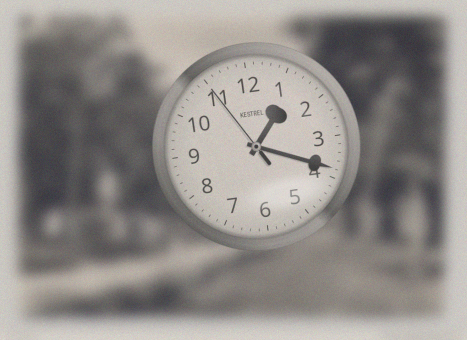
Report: {"hour": 1, "minute": 18, "second": 55}
